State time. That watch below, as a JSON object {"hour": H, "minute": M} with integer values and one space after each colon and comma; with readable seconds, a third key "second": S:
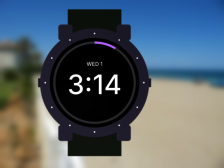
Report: {"hour": 3, "minute": 14}
